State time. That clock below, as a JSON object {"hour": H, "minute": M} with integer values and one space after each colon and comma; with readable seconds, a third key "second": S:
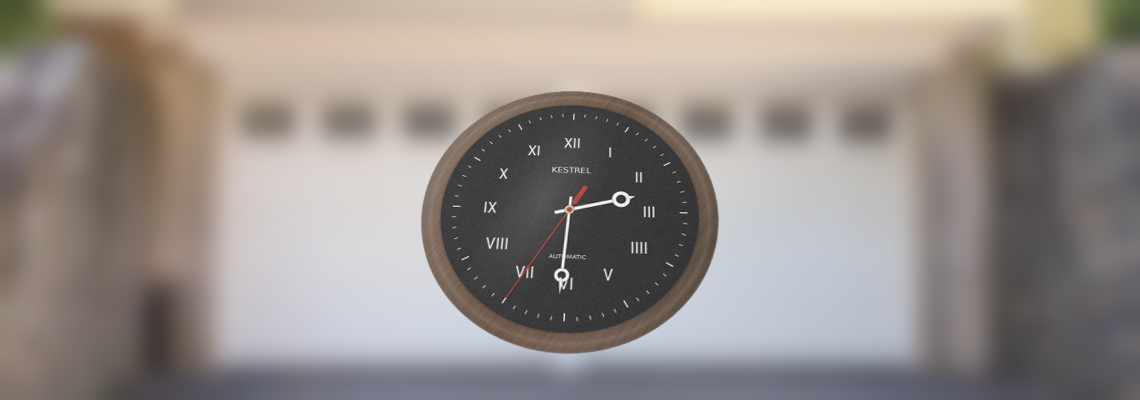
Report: {"hour": 2, "minute": 30, "second": 35}
